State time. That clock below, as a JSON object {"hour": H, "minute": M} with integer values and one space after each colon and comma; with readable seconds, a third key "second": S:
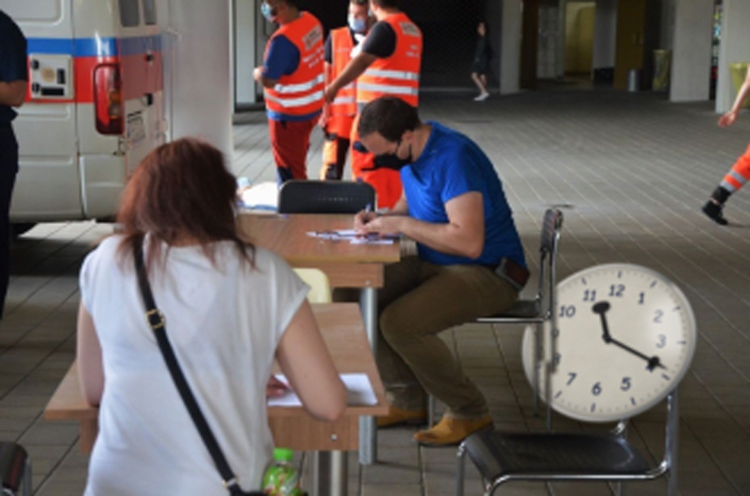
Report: {"hour": 11, "minute": 19}
